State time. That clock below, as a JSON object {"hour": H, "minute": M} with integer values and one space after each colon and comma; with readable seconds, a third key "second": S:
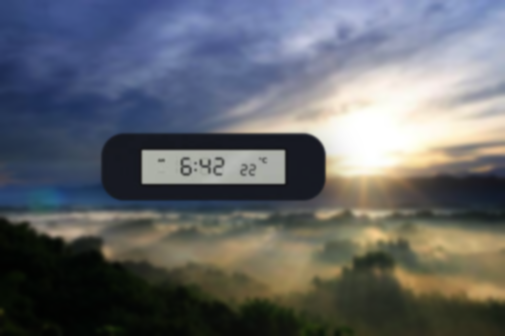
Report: {"hour": 6, "minute": 42}
